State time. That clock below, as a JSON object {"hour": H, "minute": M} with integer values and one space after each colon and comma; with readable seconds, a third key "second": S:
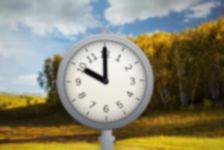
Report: {"hour": 10, "minute": 0}
